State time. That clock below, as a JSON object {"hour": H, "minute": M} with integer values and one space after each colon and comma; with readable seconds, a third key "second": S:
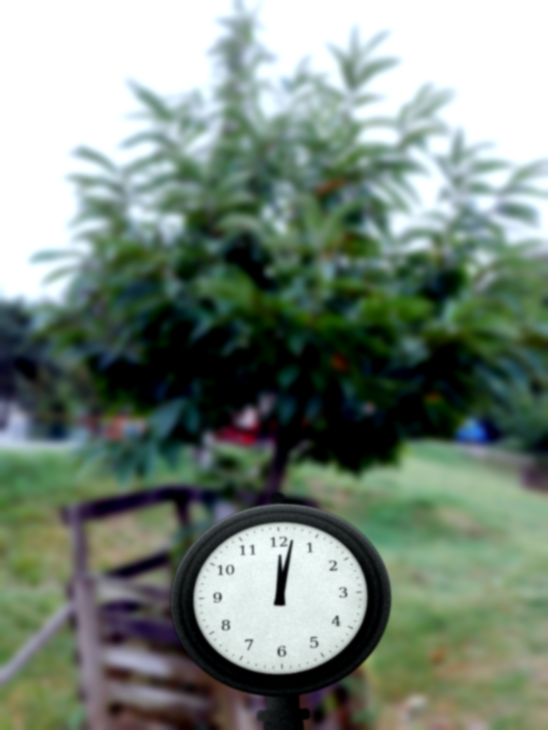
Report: {"hour": 12, "minute": 2}
